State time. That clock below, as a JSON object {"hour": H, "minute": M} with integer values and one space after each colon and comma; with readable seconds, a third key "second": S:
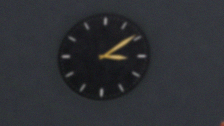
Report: {"hour": 3, "minute": 9}
